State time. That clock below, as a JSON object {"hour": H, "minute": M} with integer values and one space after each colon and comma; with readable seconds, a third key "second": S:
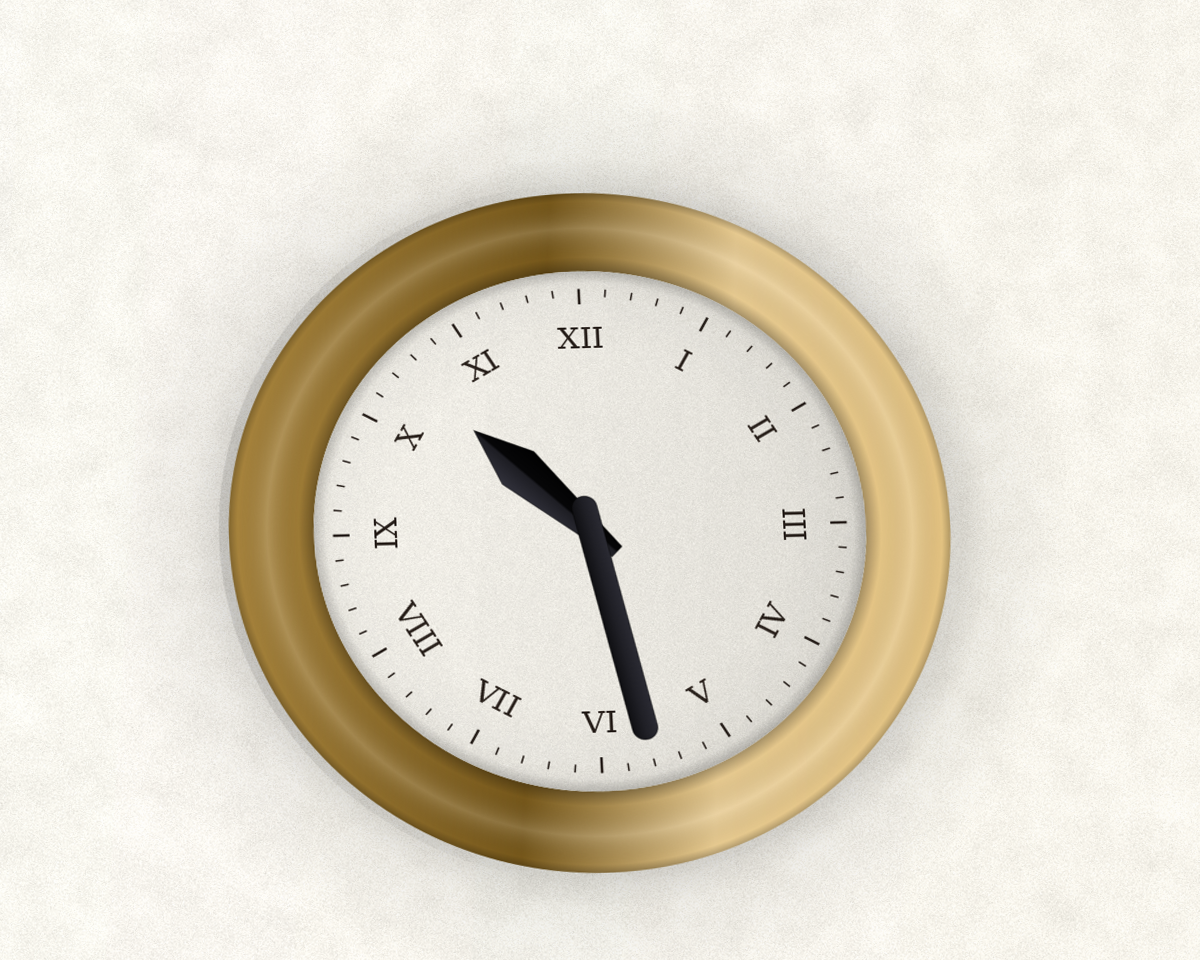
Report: {"hour": 10, "minute": 28}
